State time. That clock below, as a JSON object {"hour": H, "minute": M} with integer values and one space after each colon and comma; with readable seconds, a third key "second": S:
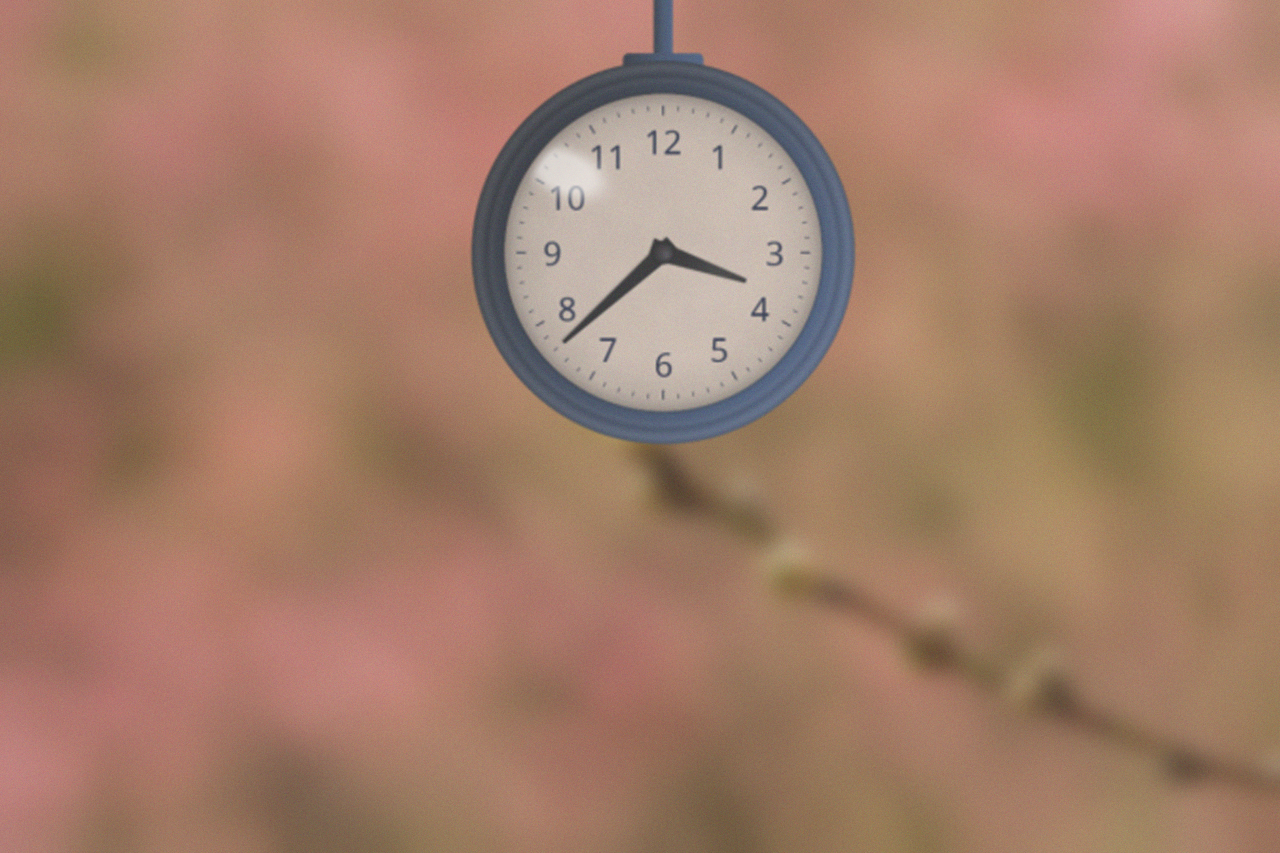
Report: {"hour": 3, "minute": 38}
